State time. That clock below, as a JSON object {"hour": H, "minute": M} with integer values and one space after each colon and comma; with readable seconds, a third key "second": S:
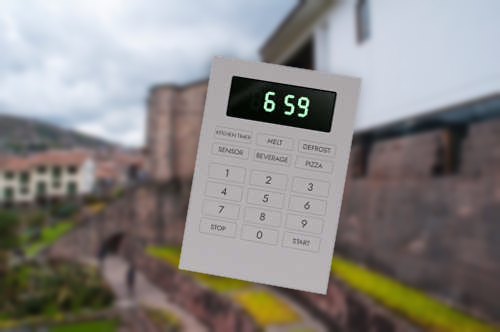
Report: {"hour": 6, "minute": 59}
